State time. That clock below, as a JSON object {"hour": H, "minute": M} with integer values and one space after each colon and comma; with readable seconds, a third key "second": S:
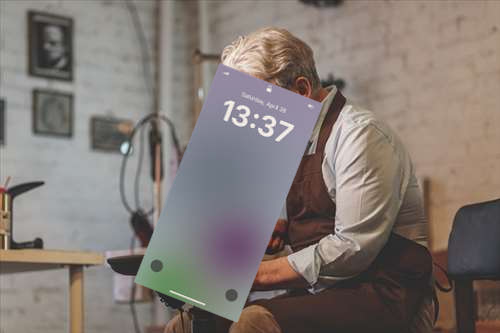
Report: {"hour": 13, "minute": 37}
